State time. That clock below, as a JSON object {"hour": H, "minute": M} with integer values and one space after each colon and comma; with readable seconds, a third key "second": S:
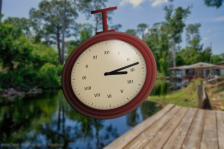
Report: {"hour": 3, "minute": 13}
